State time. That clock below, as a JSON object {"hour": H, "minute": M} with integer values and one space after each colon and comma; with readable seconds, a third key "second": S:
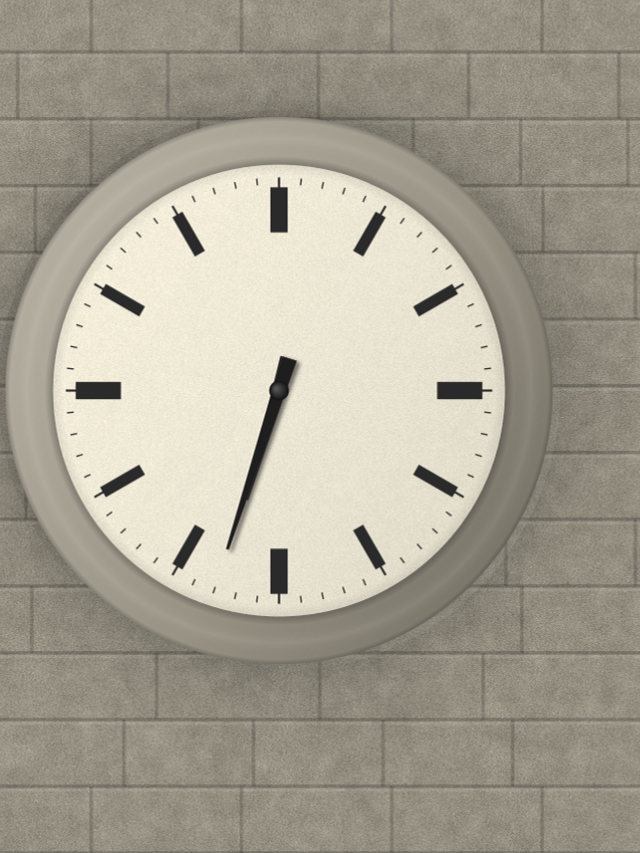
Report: {"hour": 6, "minute": 33}
